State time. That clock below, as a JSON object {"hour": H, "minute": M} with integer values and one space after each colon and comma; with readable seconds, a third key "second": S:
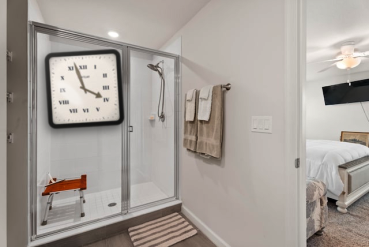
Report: {"hour": 3, "minute": 57}
